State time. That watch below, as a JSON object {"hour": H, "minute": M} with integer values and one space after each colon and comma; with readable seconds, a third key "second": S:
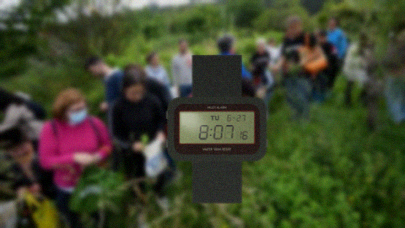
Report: {"hour": 8, "minute": 7, "second": 16}
